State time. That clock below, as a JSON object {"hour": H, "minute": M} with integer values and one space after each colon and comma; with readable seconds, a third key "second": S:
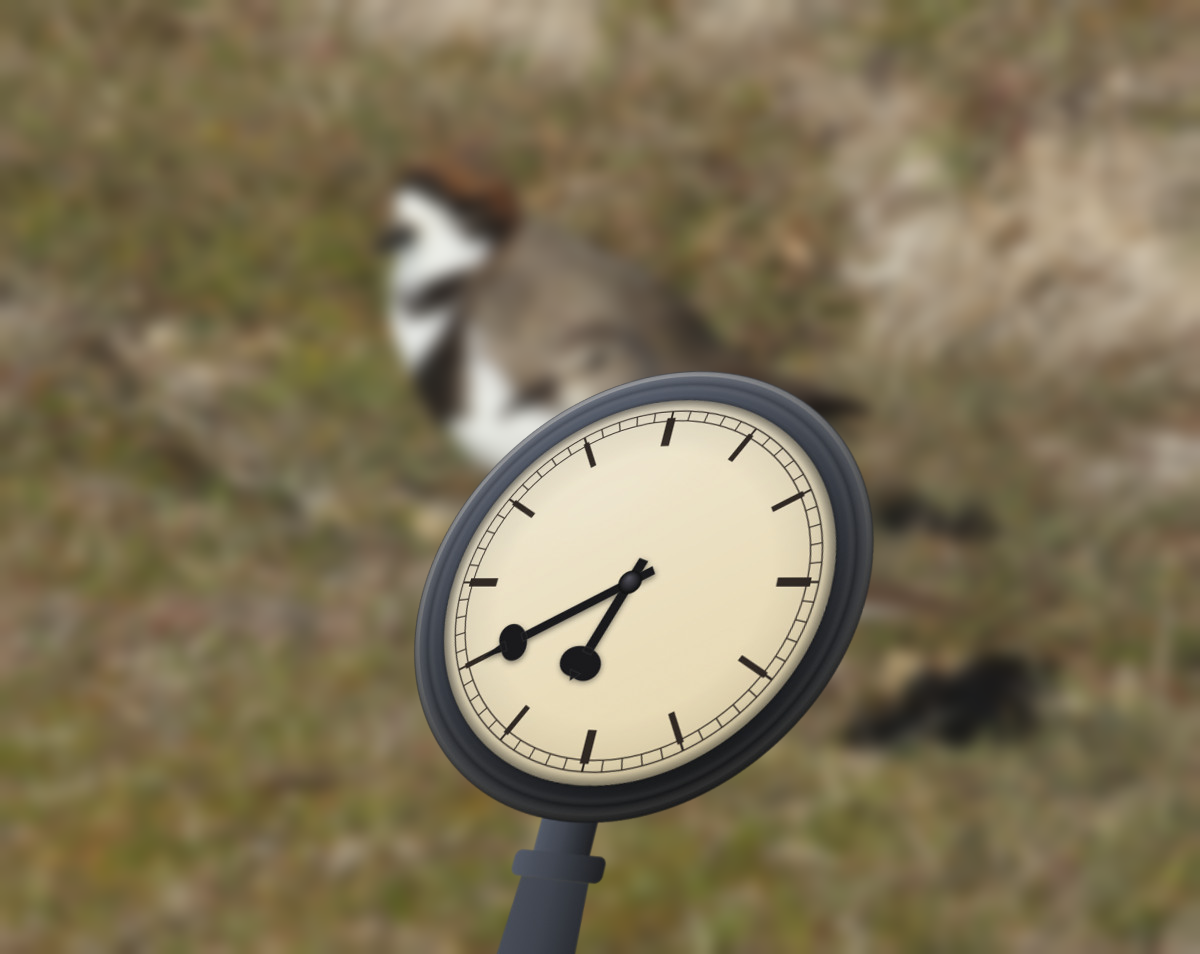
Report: {"hour": 6, "minute": 40}
